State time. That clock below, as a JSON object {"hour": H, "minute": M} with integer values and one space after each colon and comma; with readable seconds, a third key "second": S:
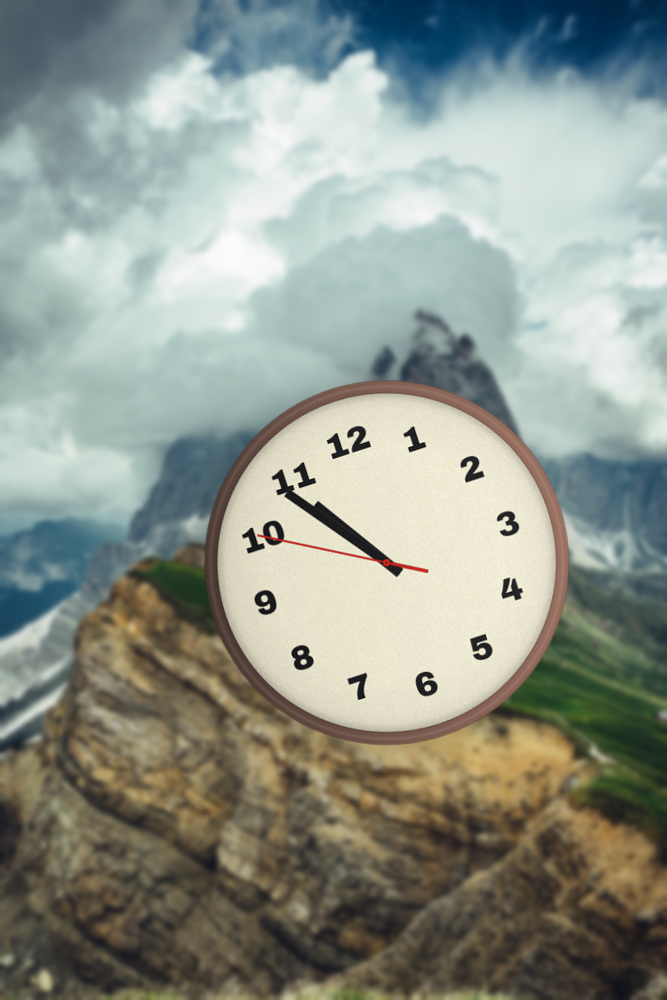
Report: {"hour": 10, "minute": 53, "second": 50}
